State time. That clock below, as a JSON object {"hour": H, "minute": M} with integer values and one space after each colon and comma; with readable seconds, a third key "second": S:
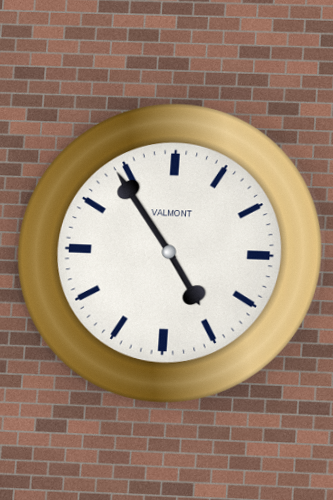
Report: {"hour": 4, "minute": 54}
